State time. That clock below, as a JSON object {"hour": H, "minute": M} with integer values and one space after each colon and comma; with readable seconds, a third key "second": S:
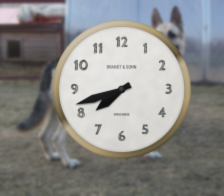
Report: {"hour": 7, "minute": 42}
